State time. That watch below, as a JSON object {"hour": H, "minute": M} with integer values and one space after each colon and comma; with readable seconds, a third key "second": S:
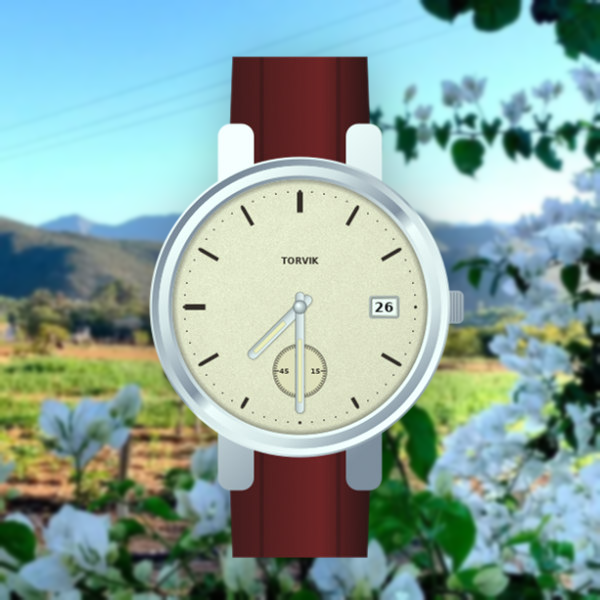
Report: {"hour": 7, "minute": 30}
